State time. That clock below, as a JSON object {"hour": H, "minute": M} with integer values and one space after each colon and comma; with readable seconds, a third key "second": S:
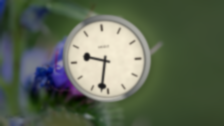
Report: {"hour": 9, "minute": 32}
